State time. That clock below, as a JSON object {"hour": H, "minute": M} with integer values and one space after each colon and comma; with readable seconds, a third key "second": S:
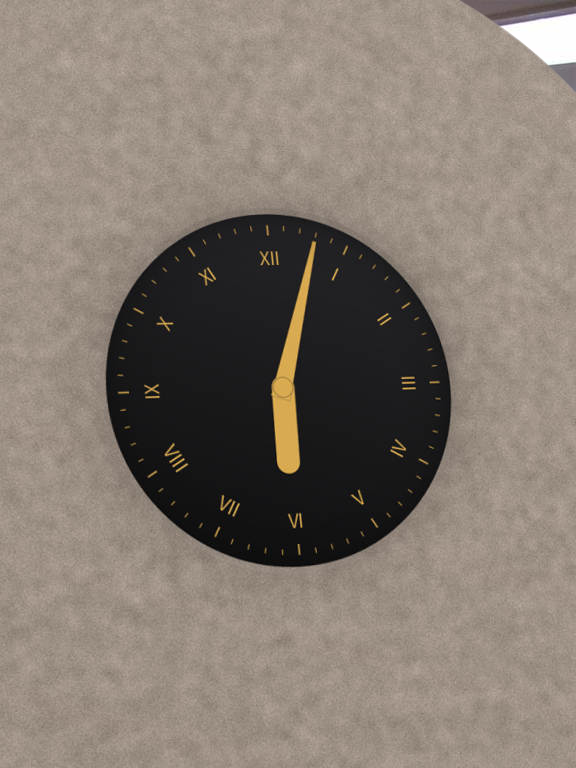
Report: {"hour": 6, "minute": 3}
